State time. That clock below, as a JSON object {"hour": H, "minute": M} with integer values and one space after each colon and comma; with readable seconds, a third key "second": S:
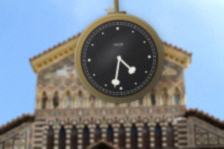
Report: {"hour": 4, "minute": 32}
